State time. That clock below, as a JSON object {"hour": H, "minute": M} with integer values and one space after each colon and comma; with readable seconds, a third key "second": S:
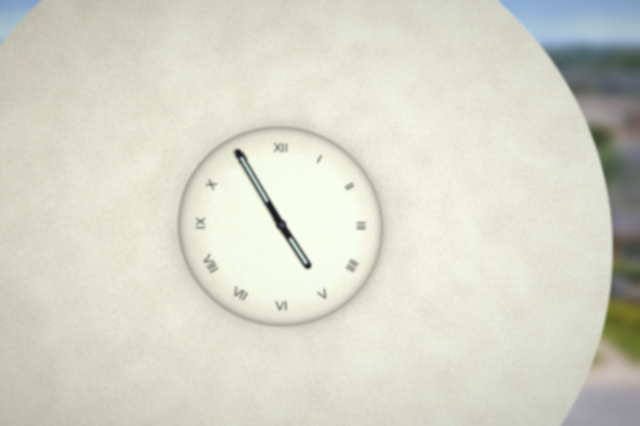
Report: {"hour": 4, "minute": 55}
